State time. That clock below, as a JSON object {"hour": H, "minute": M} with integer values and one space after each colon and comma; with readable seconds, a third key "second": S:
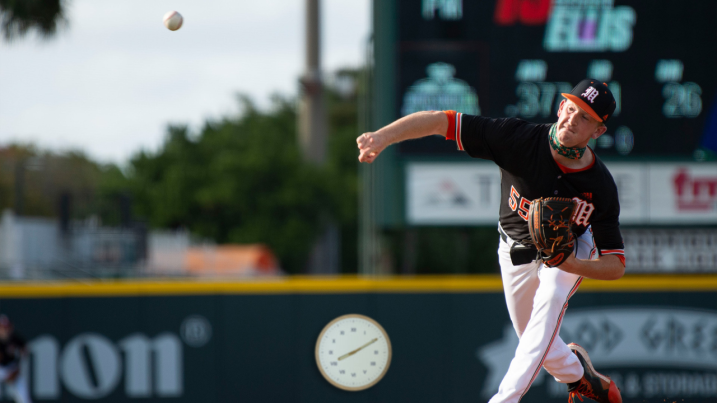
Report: {"hour": 8, "minute": 10}
